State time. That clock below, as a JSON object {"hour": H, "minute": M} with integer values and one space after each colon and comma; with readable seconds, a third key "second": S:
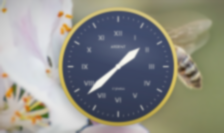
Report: {"hour": 1, "minute": 38}
